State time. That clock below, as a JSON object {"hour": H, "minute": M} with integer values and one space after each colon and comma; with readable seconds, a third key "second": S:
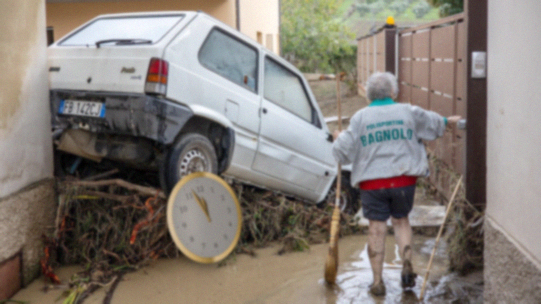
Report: {"hour": 11, "minute": 57}
